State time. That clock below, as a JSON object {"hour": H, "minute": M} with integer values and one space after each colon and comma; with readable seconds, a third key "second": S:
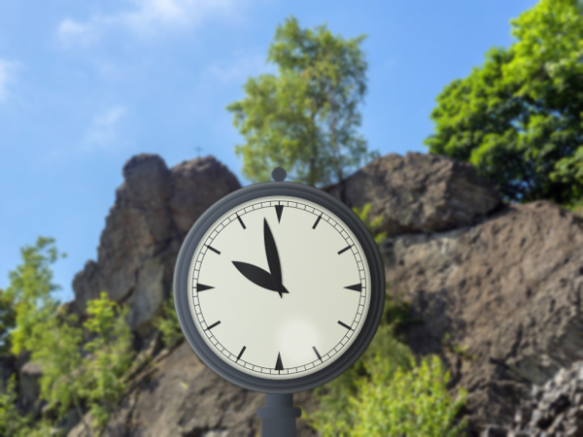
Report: {"hour": 9, "minute": 58}
